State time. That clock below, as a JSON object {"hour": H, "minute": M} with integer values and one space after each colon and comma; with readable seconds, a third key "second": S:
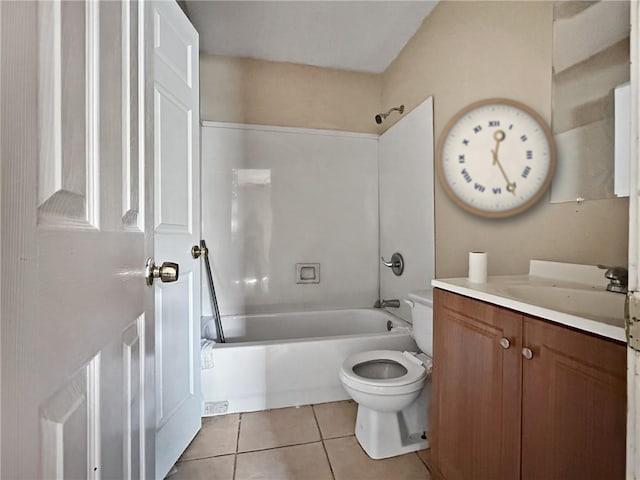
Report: {"hour": 12, "minute": 26}
